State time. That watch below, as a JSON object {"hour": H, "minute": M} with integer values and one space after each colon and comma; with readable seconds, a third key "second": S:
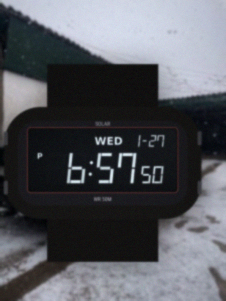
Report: {"hour": 6, "minute": 57, "second": 50}
